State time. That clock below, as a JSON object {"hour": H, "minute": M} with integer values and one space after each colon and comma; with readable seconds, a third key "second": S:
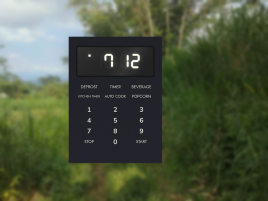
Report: {"hour": 7, "minute": 12}
